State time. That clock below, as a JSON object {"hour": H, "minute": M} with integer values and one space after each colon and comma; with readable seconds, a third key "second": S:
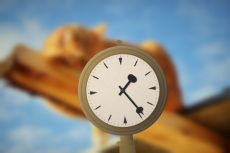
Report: {"hour": 1, "minute": 24}
